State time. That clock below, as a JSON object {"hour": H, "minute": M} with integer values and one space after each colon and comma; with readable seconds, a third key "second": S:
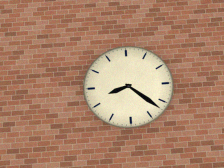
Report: {"hour": 8, "minute": 22}
